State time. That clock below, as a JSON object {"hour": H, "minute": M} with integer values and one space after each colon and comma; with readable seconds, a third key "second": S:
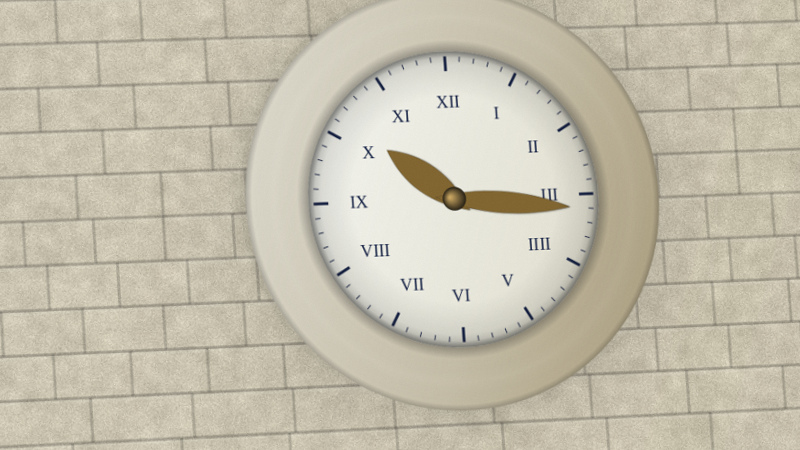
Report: {"hour": 10, "minute": 16}
